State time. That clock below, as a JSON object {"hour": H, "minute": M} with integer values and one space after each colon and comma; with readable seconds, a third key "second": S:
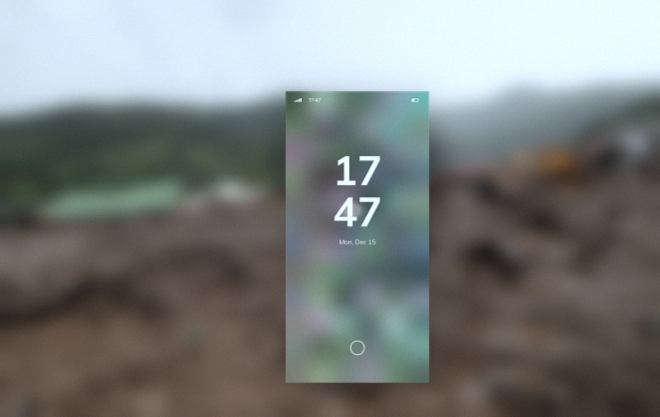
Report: {"hour": 17, "minute": 47}
